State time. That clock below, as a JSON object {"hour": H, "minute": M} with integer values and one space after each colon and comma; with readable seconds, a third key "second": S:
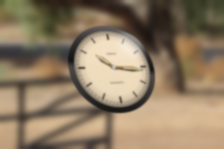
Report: {"hour": 10, "minute": 16}
